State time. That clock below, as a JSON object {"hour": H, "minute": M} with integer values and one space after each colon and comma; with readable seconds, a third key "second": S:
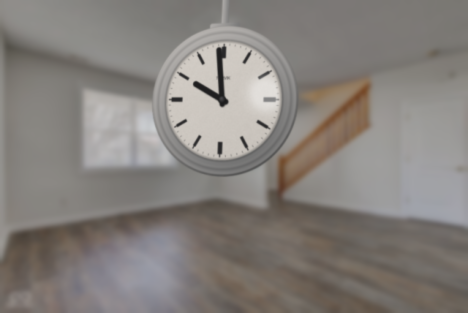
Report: {"hour": 9, "minute": 59}
